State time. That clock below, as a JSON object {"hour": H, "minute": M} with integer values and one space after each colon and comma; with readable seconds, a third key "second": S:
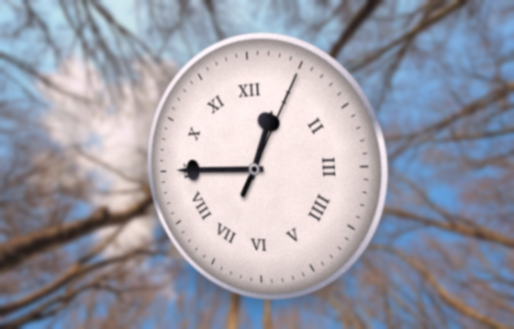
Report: {"hour": 12, "minute": 45, "second": 5}
